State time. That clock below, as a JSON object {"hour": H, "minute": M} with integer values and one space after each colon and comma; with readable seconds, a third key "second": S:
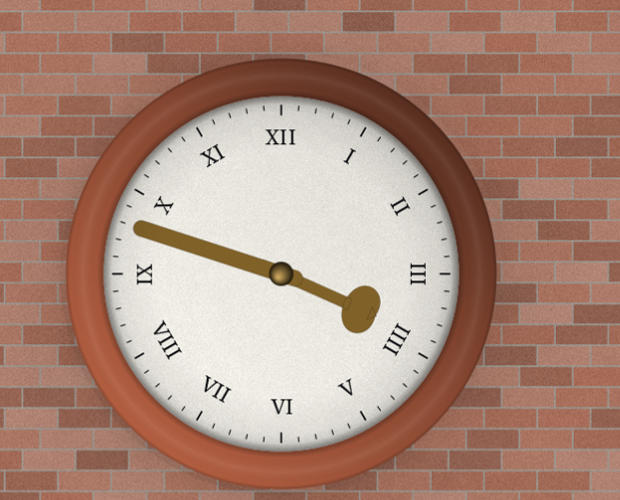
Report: {"hour": 3, "minute": 48}
